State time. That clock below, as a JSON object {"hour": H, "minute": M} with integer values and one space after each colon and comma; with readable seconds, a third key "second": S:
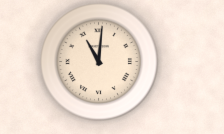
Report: {"hour": 11, "minute": 1}
